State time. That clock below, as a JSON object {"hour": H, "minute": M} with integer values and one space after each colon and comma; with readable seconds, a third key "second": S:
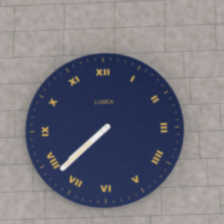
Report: {"hour": 7, "minute": 38}
